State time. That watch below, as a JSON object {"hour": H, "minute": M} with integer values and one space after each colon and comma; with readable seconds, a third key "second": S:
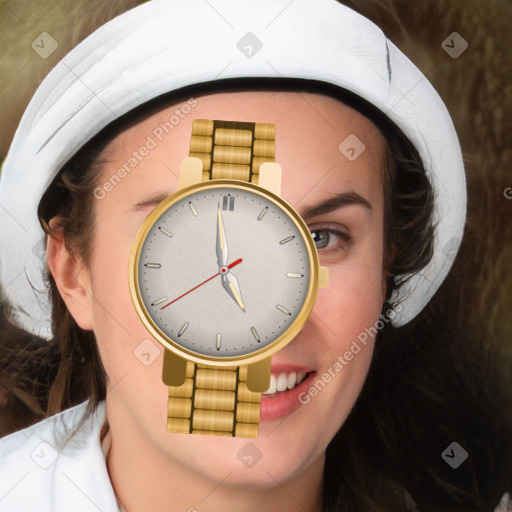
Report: {"hour": 4, "minute": 58, "second": 39}
